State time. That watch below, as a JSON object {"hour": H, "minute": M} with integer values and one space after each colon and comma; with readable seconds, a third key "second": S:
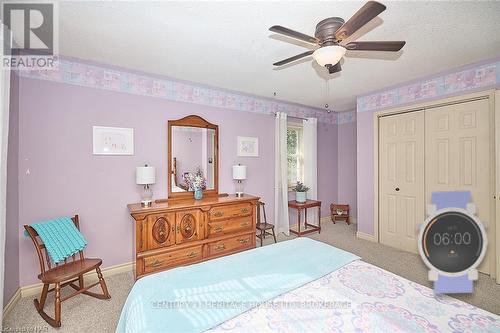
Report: {"hour": 6, "minute": 0}
